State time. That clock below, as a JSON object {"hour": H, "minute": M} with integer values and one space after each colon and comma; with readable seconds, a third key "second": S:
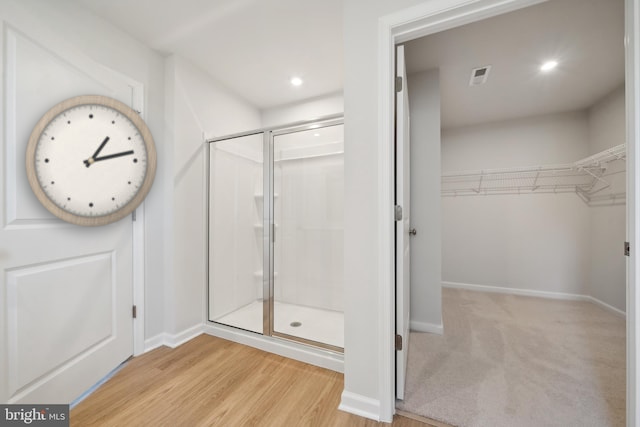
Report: {"hour": 1, "minute": 13}
